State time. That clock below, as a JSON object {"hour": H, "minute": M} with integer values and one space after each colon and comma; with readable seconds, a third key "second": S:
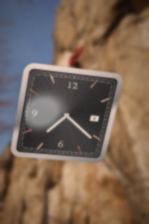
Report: {"hour": 7, "minute": 21}
